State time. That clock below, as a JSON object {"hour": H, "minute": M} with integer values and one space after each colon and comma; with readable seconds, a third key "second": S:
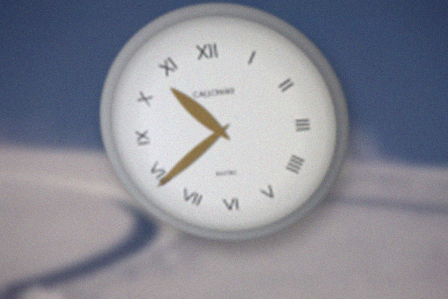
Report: {"hour": 10, "minute": 39}
